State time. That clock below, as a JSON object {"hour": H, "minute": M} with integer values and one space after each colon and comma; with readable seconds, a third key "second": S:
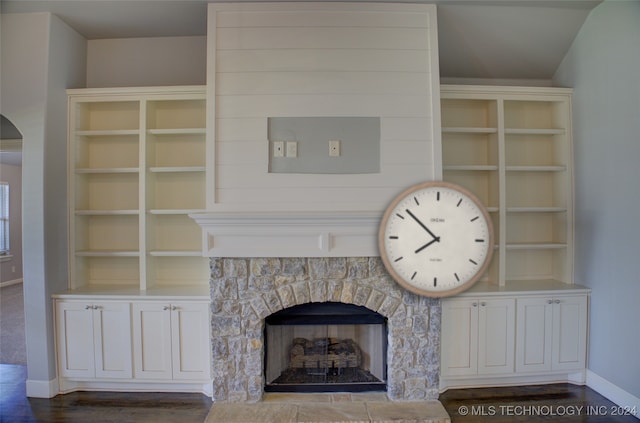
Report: {"hour": 7, "minute": 52}
